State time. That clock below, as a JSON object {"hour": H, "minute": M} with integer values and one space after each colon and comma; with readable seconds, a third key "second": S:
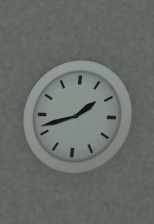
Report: {"hour": 1, "minute": 42}
